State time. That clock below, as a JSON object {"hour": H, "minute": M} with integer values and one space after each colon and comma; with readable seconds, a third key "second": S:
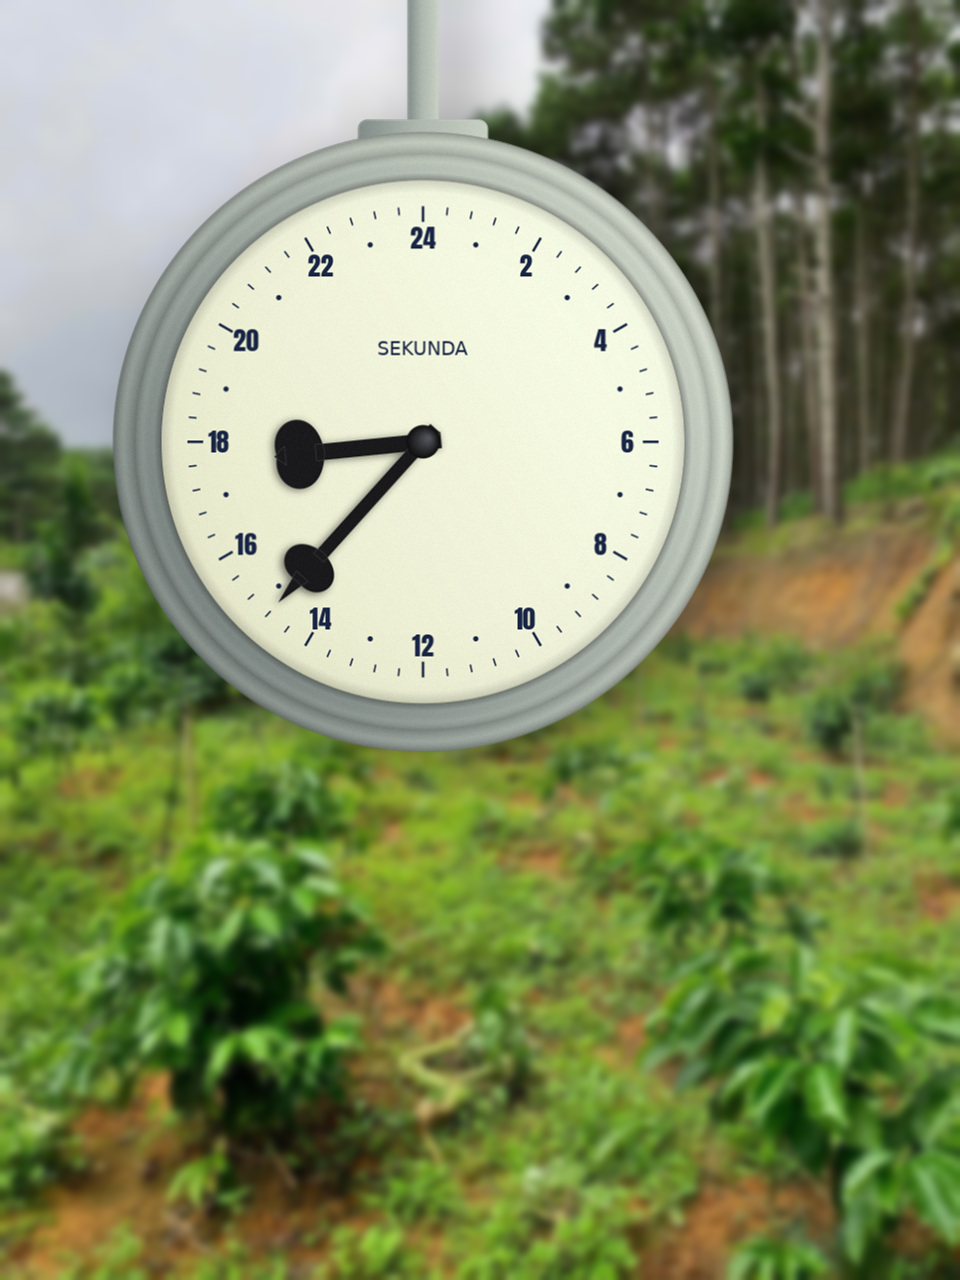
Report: {"hour": 17, "minute": 37}
